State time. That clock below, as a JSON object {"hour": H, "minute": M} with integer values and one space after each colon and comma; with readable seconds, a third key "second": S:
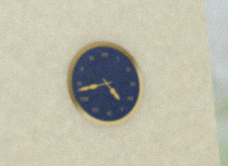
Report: {"hour": 4, "minute": 43}
